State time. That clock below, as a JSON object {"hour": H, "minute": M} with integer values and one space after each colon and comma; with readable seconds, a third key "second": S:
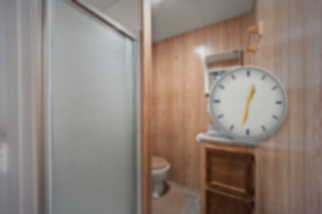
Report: {"hour": 12, "minute": 32}
